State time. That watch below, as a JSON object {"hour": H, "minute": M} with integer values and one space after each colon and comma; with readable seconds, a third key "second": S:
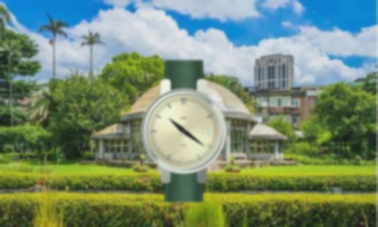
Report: {"hour": 10, "minute": 21}
